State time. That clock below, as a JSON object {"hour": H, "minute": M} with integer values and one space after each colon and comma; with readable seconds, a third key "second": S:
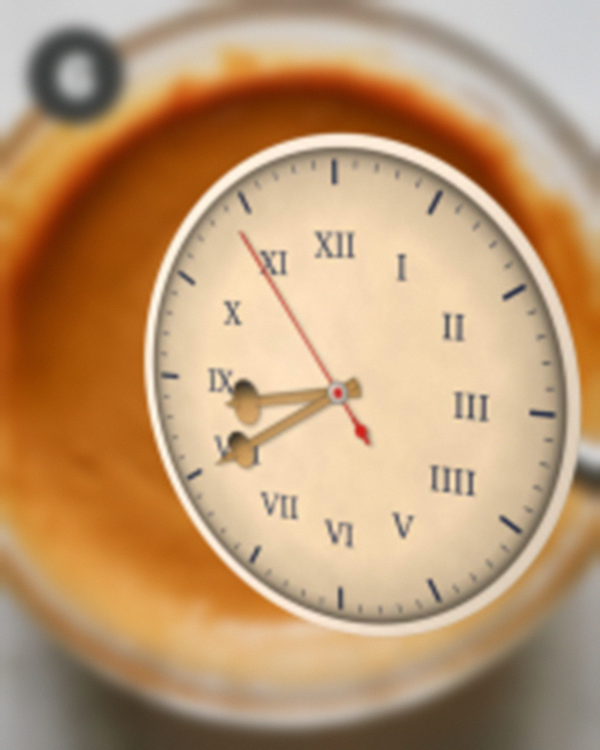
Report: {"hour": 8, "minute": 39, "second": 54}
